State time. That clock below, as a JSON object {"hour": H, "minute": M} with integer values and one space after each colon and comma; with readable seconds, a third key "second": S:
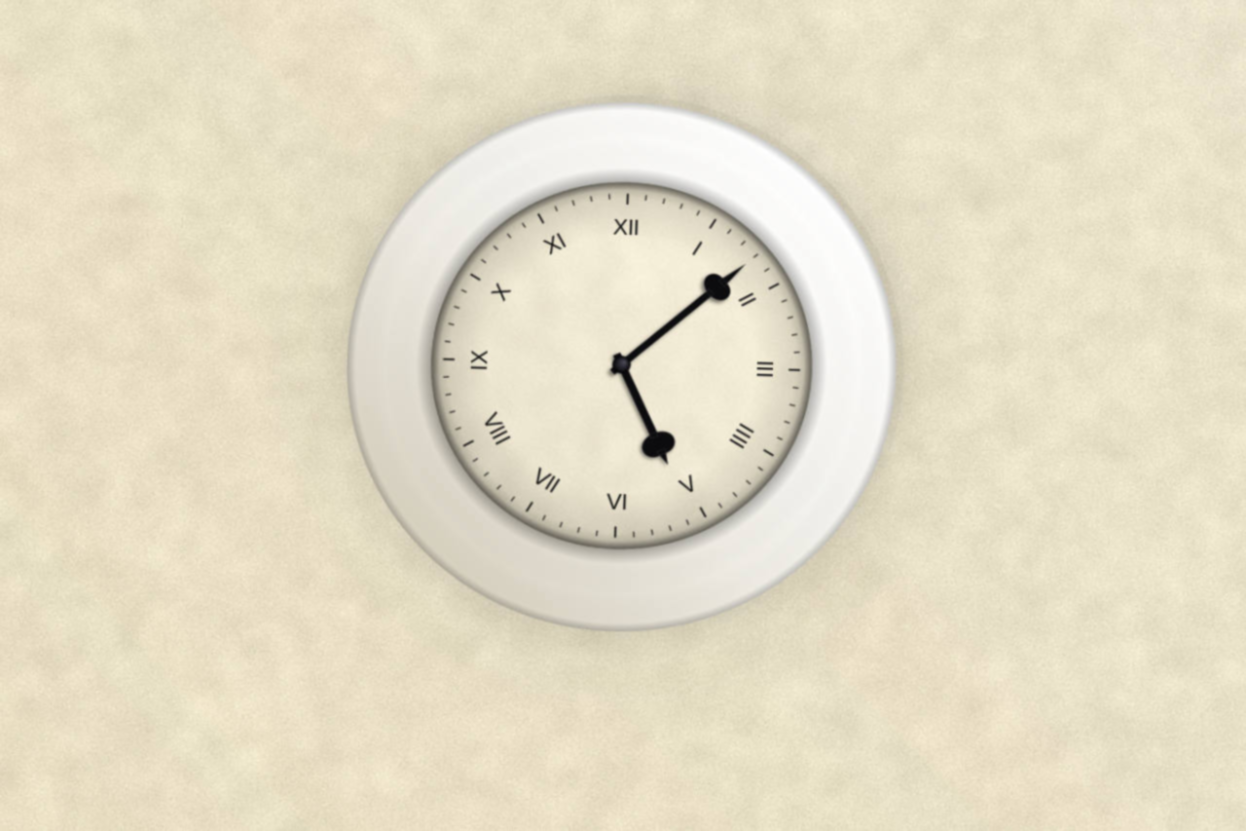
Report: {"hour": 5, "minute": 8}
